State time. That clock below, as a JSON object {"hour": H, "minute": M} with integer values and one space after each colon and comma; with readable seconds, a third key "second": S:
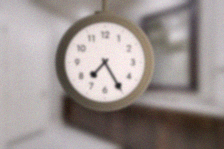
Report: {"hour": 7, "minute": 25}
